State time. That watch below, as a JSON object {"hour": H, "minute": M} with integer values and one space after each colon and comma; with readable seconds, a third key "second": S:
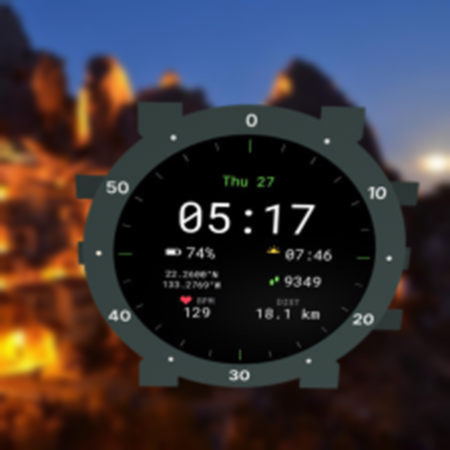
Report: {"hour": 5, "minute": 17}
